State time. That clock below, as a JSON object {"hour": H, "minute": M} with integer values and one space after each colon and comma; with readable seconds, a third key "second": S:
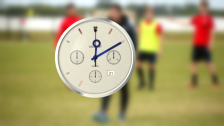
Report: {"hour": 12, "minute": 10}
